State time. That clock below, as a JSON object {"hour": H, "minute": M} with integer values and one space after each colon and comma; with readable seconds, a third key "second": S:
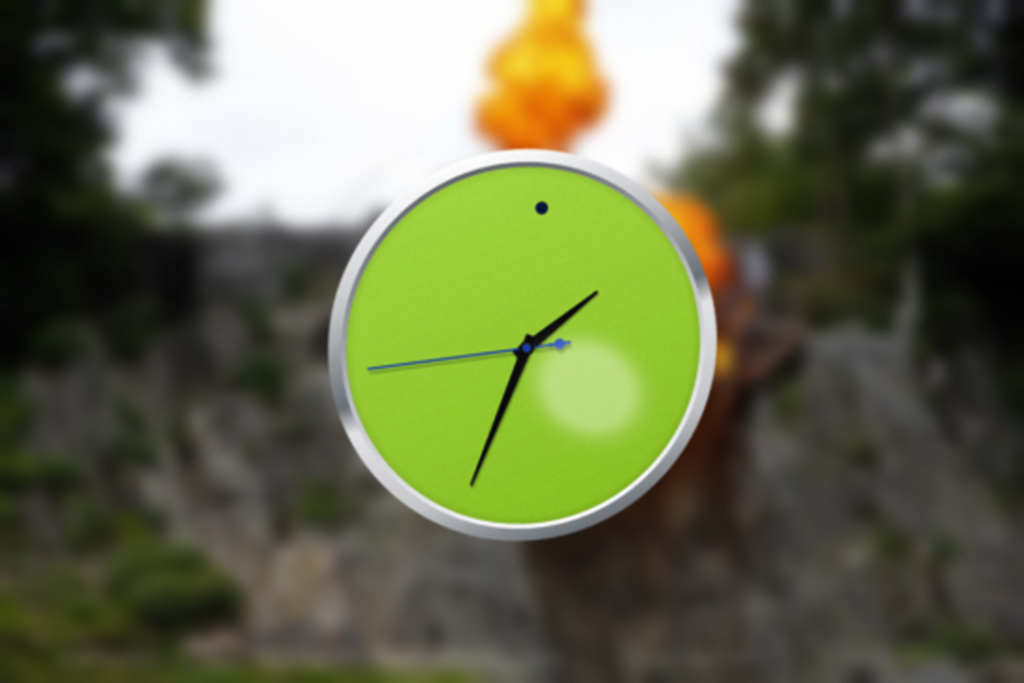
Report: {"hour": 1, "minute": 32, "second": 43}
